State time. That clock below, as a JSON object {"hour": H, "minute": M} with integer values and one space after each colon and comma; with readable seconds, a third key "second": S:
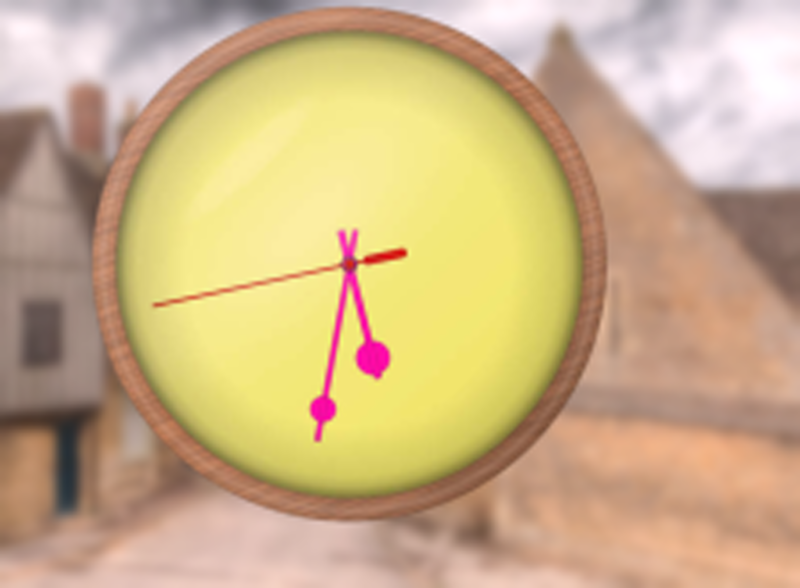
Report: {"hour": 5, "minute": 31, "second": 43}
